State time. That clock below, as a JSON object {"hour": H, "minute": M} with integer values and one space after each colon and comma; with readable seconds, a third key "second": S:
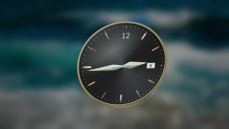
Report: {"hour": 2, "minute": 44}
